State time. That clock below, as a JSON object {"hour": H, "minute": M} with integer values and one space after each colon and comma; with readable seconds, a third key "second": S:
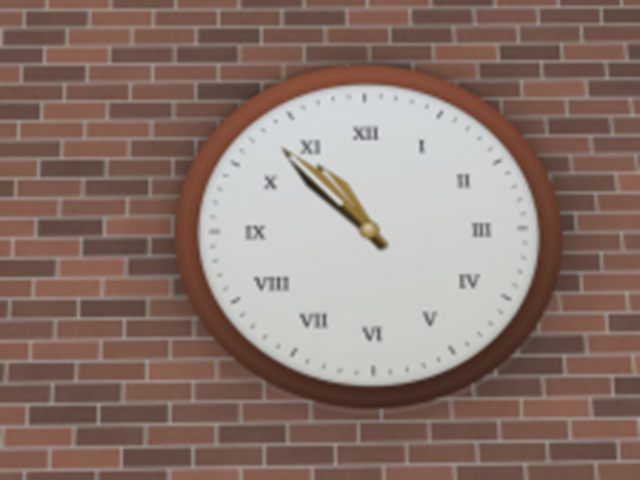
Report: {"hour": 10, "minute": 53}
